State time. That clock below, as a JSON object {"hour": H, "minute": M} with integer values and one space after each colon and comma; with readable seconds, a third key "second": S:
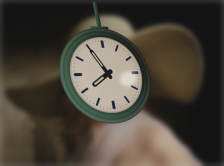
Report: {"hour": 7, "minute": 55}
